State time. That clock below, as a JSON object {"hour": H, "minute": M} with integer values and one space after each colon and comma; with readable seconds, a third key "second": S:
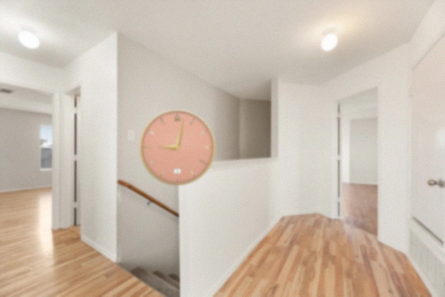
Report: {"hour": 9, "minute": 2}
